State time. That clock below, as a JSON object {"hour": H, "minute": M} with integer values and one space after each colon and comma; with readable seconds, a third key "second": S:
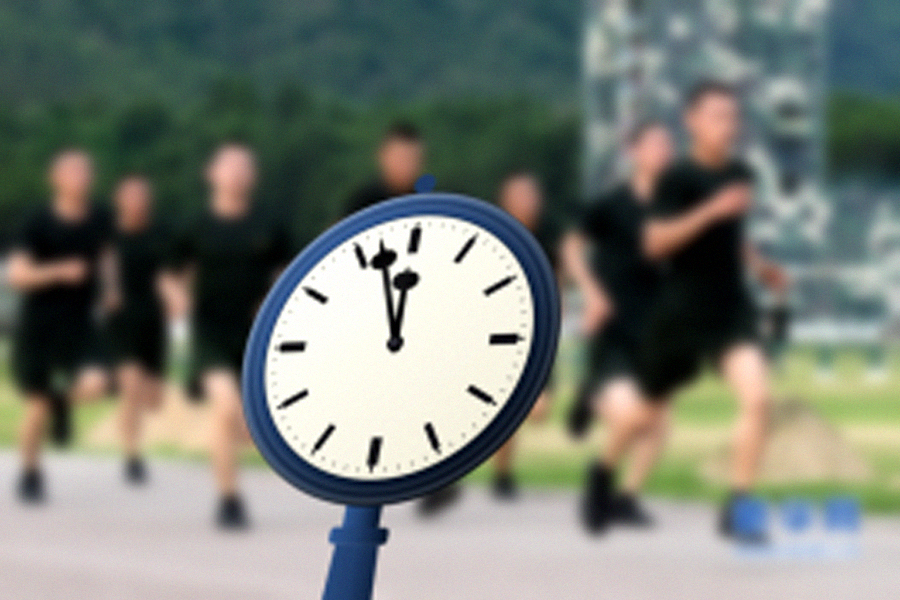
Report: {"hour": 11, "minute": 57}
